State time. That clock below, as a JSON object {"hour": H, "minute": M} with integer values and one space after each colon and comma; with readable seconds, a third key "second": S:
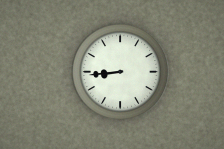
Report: {"hour": 8, "minute": 44}
